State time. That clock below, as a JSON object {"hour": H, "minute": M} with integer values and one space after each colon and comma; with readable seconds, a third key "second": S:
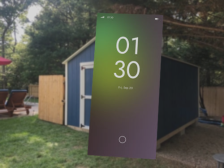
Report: {"hour": 1, "minute": 30}
